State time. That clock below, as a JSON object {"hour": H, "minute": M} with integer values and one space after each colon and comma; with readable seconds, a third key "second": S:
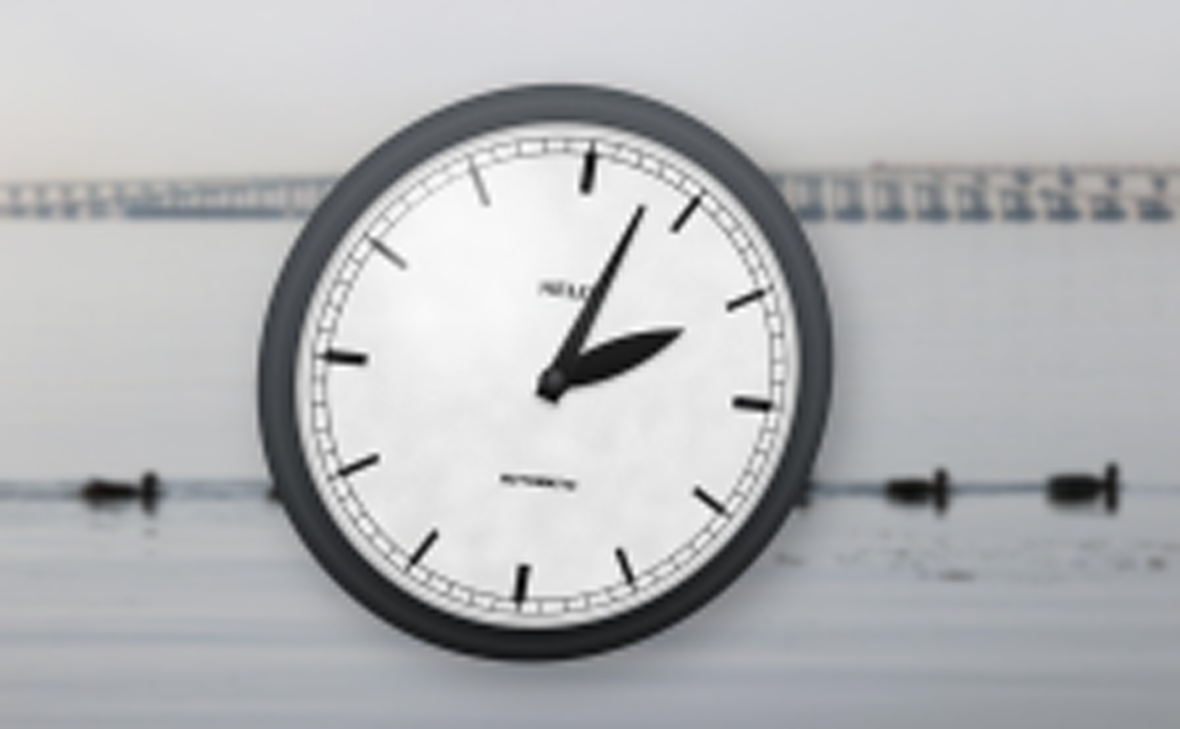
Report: {"hour": 2, "minute": 3}
